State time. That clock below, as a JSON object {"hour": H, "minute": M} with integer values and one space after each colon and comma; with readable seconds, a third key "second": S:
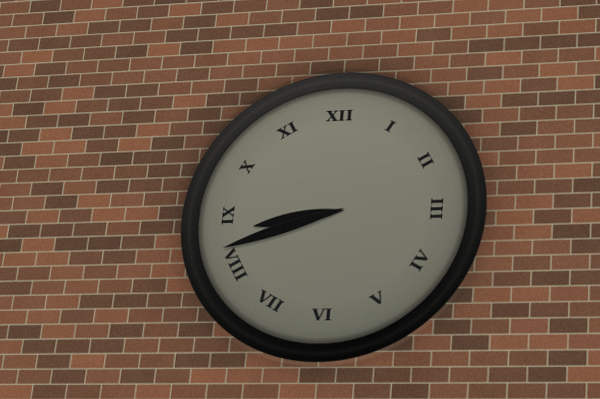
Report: {"hour": 8, "minute": 42}
